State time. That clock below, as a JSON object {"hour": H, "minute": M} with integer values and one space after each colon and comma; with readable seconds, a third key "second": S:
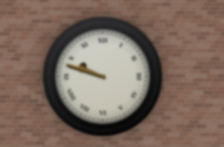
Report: {"hour": 9, "minute": 48}
